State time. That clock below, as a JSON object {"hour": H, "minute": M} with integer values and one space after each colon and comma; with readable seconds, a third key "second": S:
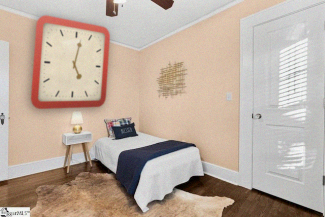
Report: {"hour": 5, "minute": 2}
